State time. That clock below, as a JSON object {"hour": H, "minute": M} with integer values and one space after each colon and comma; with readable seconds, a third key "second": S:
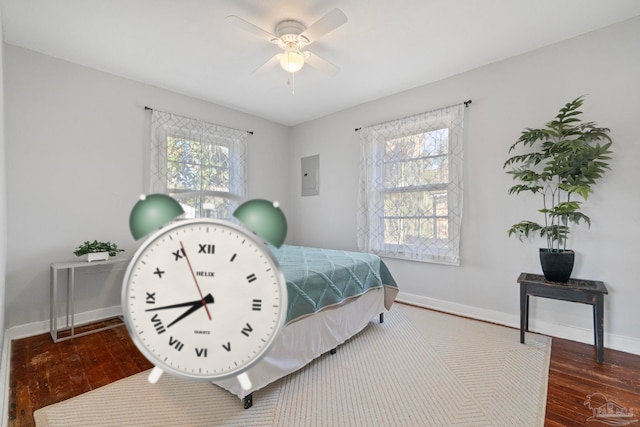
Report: {"hour": 7, "minute": 42, "second": 56}
